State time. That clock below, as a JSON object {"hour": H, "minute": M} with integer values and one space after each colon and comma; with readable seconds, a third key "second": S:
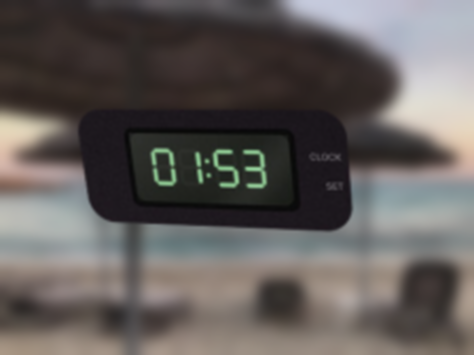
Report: {"hour": 1, "minute": 53}
